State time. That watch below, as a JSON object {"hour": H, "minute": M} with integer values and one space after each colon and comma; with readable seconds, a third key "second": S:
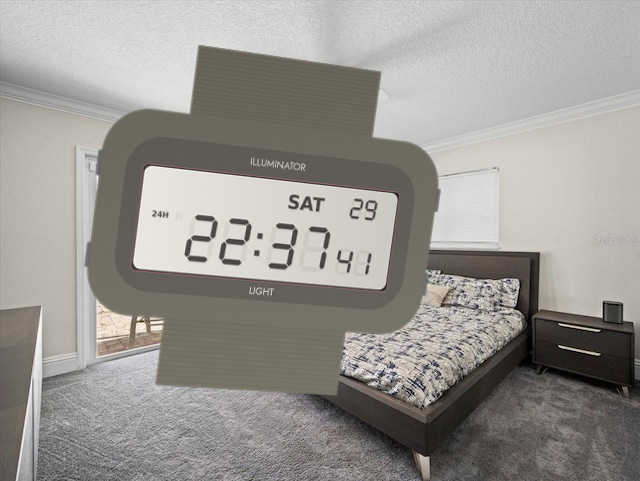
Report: {"hour": 22, "minute": 37, "second": 41}
